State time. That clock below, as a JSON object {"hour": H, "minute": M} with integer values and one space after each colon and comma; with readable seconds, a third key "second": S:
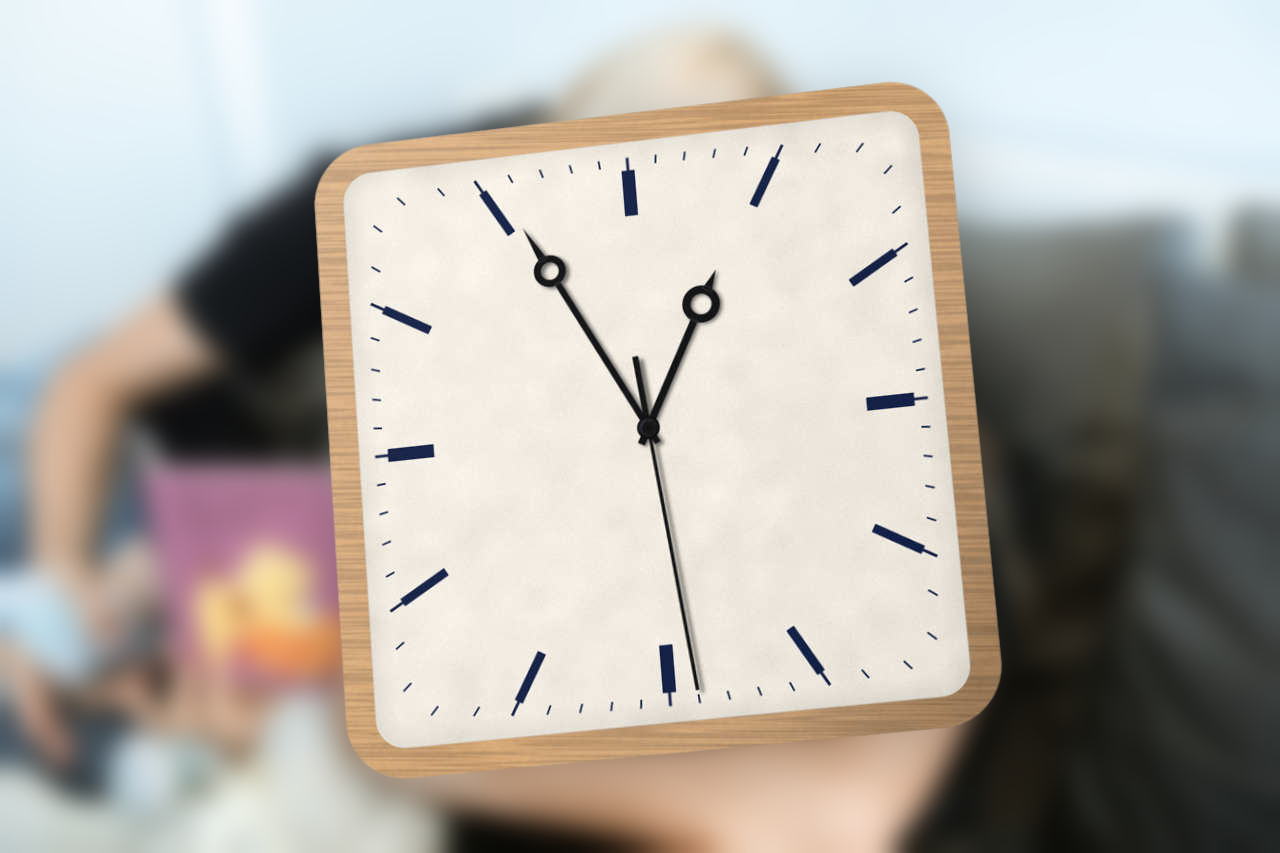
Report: {"hour": 12, "minute": 55, "second": 29}
